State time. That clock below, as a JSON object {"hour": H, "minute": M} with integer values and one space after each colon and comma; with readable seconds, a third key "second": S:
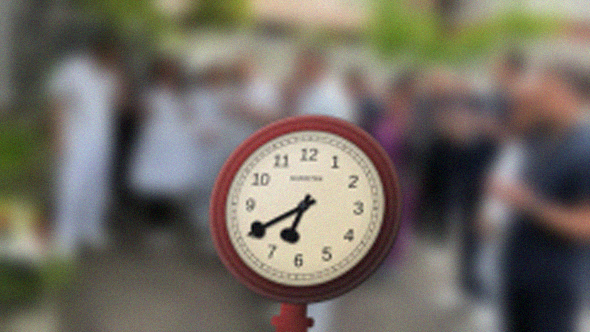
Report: {"hour": 6, "minute": 40}
